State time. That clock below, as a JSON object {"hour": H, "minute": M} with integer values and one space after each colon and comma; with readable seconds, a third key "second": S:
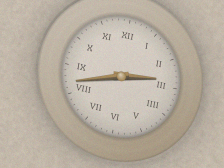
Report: {"hour": 2, "minute": 42}
